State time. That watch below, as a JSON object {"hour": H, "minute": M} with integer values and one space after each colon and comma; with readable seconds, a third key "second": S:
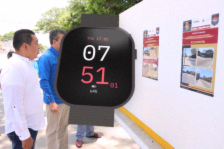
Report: {"hour": 7, "minute": 51}
